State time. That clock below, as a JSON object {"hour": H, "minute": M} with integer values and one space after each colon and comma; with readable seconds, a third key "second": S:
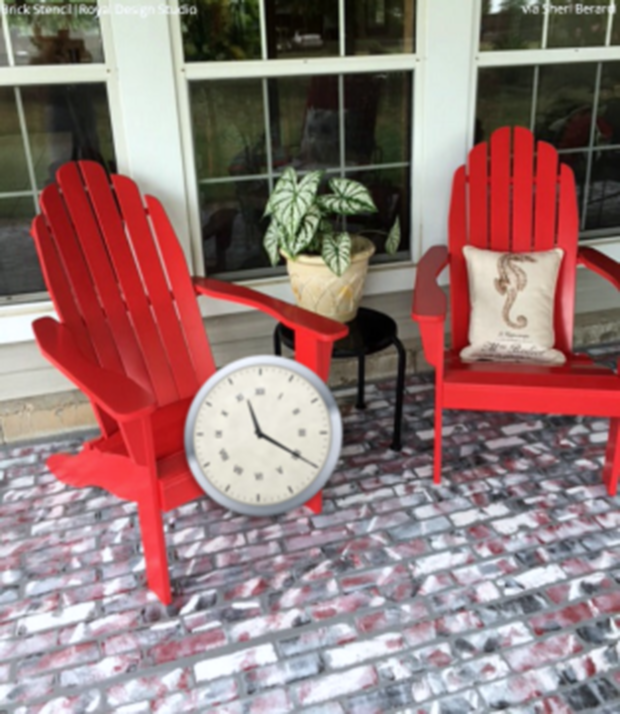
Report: {"hour": 11, "minute": 20}
